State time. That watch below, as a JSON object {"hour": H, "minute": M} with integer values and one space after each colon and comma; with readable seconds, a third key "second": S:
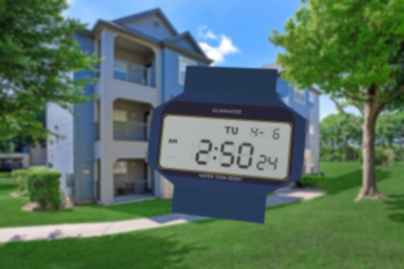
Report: {"hour": 2, "minute": 50, "second": 24}
